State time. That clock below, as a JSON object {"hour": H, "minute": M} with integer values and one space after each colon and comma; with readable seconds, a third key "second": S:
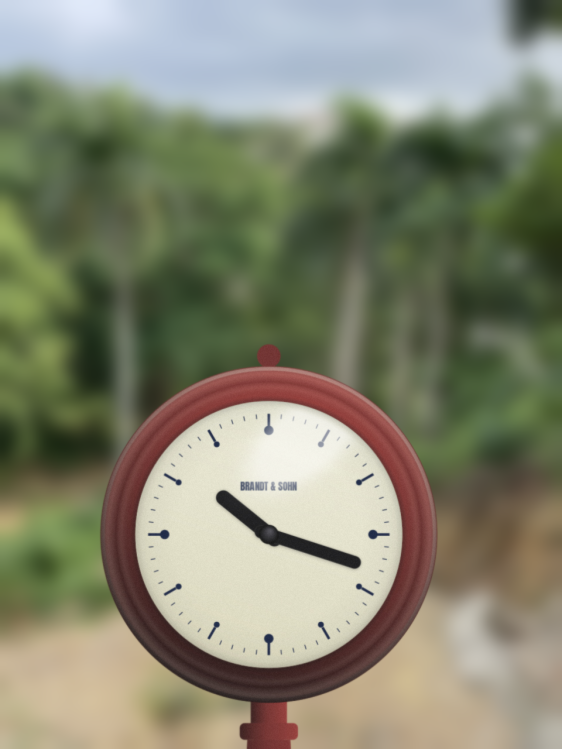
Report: {"hour": 10, "minute": 18}
